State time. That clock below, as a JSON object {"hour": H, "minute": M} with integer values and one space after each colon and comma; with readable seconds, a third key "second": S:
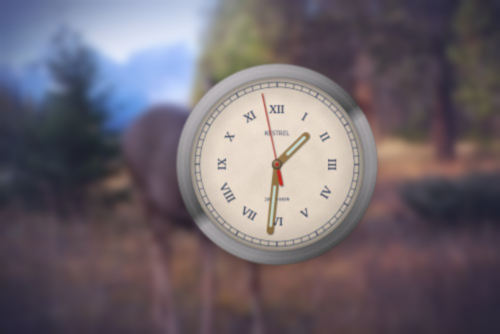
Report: {"hour": 1, "minute": 30, "second": 58}
